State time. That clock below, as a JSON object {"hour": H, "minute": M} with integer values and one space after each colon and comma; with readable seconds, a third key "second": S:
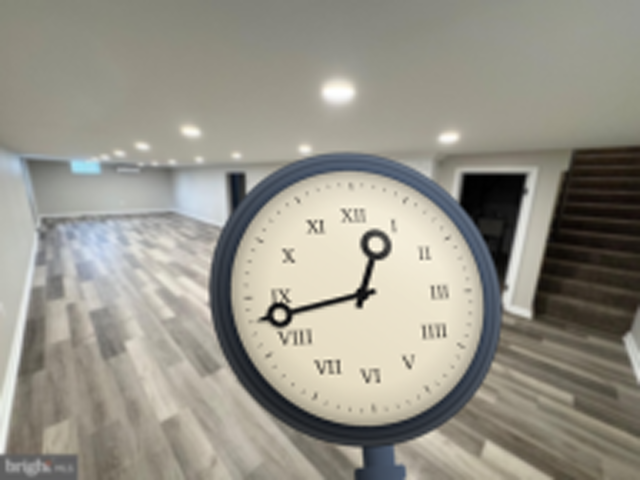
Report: {"hour": 12, "minute": 43}
